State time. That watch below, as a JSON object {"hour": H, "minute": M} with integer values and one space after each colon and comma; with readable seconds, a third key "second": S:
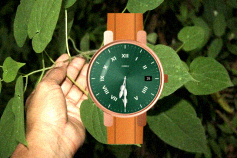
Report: {"hour": 6, "minute": 30}
